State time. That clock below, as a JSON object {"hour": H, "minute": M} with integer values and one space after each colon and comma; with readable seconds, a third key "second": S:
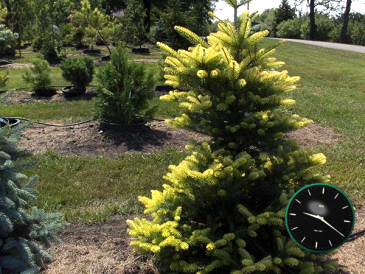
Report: {"hour": 9, "minute": 20}
